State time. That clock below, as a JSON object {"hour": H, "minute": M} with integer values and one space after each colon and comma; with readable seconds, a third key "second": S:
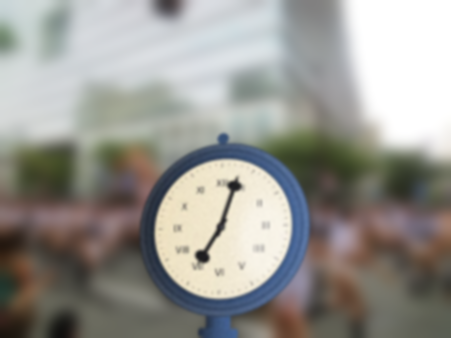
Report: {"hour": 7, "minute": 3}
